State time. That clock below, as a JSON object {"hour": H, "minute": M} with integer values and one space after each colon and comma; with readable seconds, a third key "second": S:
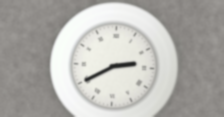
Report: {"hour": 2, "minute": 40}
